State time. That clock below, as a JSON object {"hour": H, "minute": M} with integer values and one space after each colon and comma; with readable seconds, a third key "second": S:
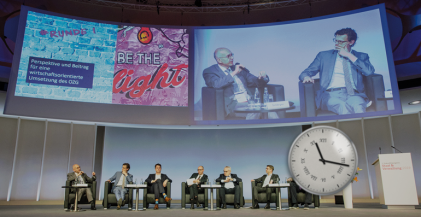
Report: {"hour": 11, "minute": 17}
